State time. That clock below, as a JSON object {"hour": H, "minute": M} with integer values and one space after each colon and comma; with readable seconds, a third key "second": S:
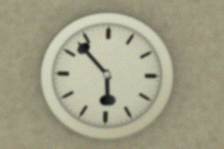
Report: {"hour": 5, "minute": 53}
